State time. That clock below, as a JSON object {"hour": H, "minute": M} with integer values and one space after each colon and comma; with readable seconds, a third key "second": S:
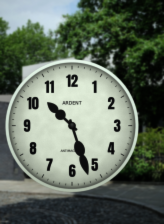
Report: {"hour": 10, "minute": 27}
